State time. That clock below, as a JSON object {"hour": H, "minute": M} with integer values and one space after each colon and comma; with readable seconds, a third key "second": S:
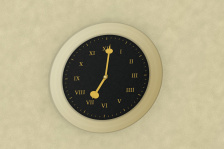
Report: {"hour": 7, "minute": 1}
